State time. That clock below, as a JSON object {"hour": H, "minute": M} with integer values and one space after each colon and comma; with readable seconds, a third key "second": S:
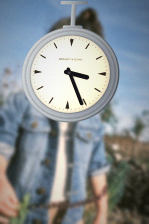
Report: {"hour": 3, "minute": 26}
